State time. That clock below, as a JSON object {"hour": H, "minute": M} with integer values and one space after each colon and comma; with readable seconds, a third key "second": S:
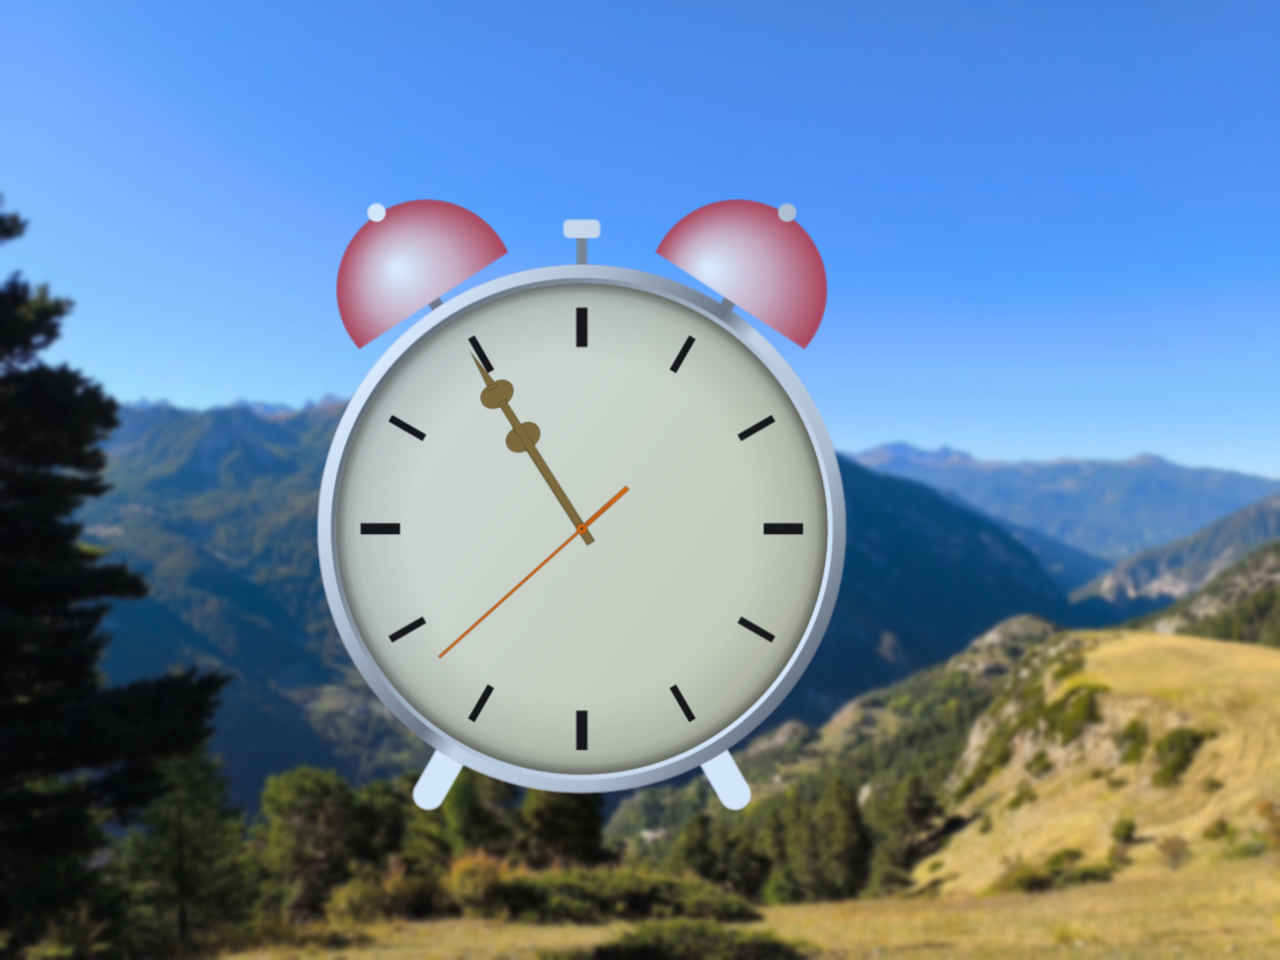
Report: {"hour": 10, "minute": 54, "second": 38}
